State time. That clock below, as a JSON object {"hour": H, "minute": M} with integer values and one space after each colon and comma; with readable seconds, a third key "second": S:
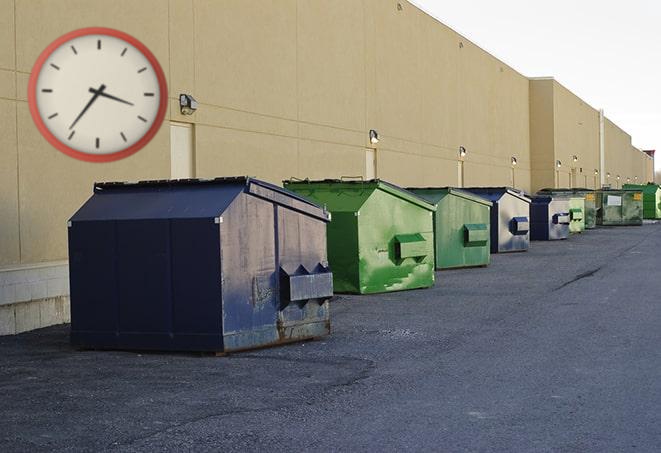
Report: {"hour": 3, "minute": 36}
